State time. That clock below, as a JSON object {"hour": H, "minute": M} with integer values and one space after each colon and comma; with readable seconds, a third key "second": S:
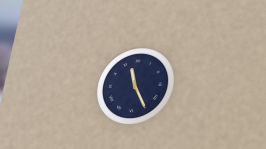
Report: {"hour": 11, "minute": 25}
